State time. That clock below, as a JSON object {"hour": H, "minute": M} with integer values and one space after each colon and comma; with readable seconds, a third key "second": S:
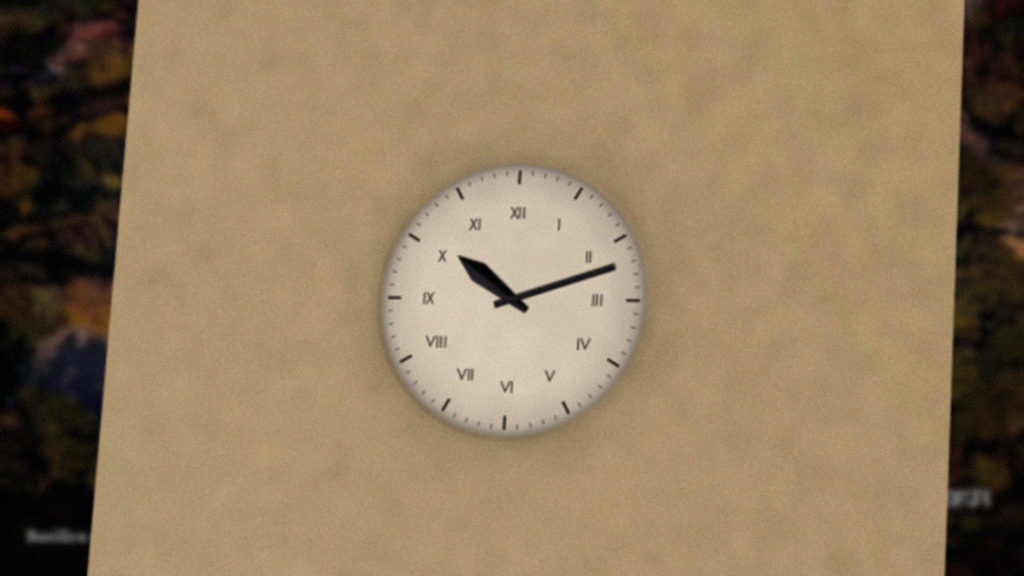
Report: {"hour": 10, "minute": 12}
